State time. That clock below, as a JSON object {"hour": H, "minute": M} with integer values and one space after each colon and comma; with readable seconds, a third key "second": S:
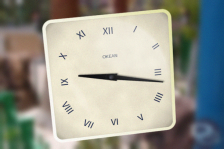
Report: {"hour": 9, "minute": 17}
